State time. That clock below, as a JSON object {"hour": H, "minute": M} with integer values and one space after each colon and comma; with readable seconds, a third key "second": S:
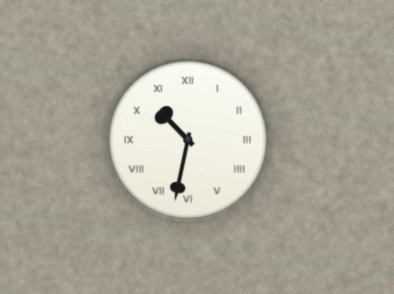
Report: {"hour": 10, "minute": 32}
